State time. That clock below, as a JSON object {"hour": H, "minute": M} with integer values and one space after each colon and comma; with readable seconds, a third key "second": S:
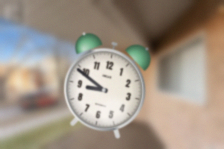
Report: {"hour": 8, "minute": 49}
